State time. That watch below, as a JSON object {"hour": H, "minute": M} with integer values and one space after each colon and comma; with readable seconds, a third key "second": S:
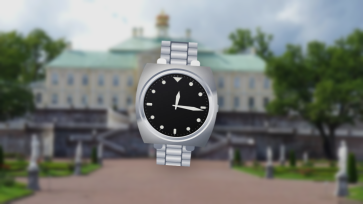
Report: {"hour": 12, "minute": 16}
